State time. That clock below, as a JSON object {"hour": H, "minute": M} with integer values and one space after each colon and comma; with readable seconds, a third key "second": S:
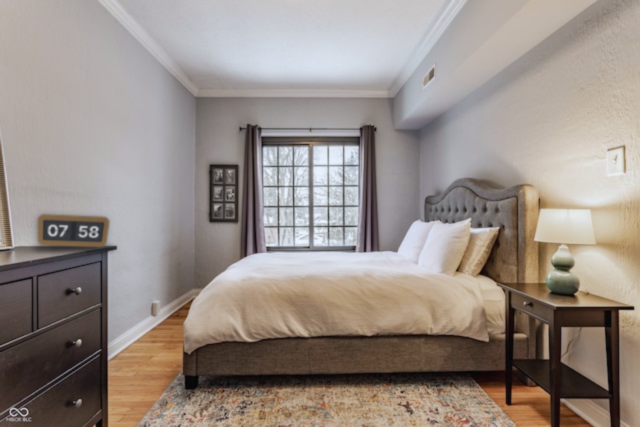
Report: {"hour": 7, "minute": 58}
